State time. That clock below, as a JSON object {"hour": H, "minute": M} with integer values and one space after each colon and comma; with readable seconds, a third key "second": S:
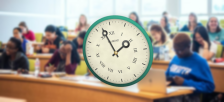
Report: {"hour": 1, "minute": 57}
